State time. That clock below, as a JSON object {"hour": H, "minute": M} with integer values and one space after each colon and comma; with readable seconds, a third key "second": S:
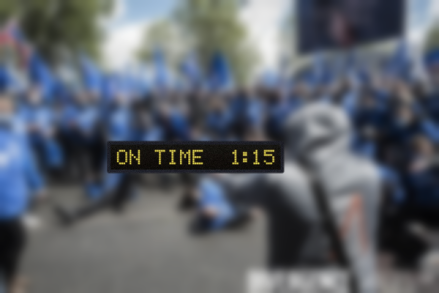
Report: {"hour": 1, "minute": 15}
